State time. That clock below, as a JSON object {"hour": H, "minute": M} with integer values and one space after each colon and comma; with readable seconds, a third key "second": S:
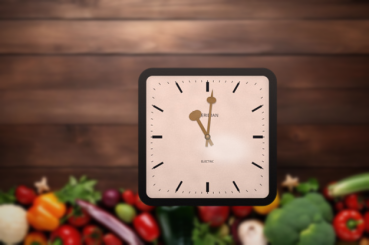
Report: {"hour": 11, "minute": 1}
